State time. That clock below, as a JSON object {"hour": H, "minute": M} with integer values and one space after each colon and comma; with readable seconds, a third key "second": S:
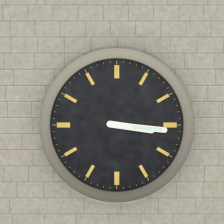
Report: {"hour": 3, "minute": 16}
